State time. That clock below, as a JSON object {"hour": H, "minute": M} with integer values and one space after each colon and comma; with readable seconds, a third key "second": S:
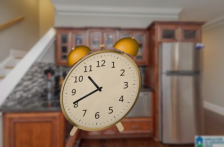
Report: {"hour": 10, "minute": 41}
